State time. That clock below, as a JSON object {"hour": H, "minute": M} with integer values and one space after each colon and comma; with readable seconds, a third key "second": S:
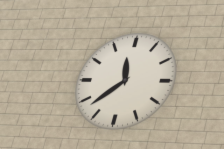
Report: {"hour": 11, "minute": 38}
